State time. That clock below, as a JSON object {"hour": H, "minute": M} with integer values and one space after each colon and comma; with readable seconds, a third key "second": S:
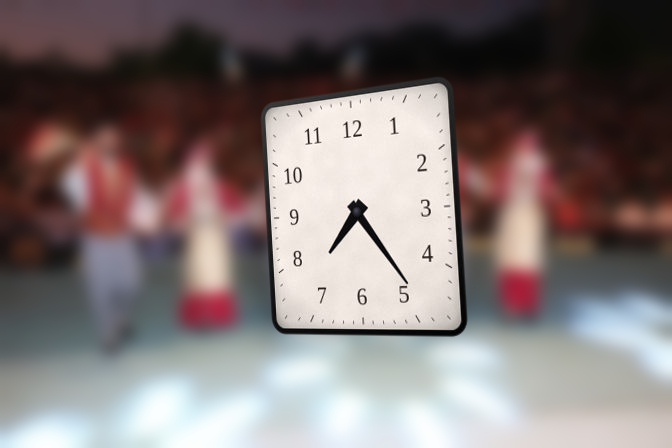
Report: {"hour": 7, "minute": 24}
